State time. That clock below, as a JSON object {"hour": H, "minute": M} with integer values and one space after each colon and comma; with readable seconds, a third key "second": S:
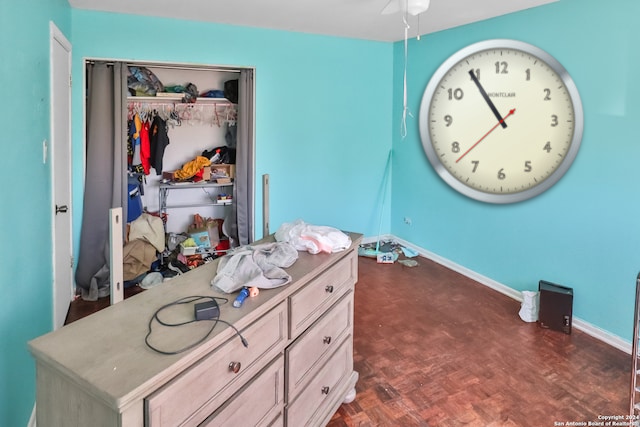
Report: {"hour": 10, "minute": 54, "second": 38}
